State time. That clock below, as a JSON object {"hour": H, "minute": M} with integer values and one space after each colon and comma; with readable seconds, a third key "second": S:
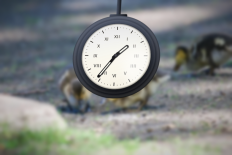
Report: {"hour": 1, "minute": 36}
